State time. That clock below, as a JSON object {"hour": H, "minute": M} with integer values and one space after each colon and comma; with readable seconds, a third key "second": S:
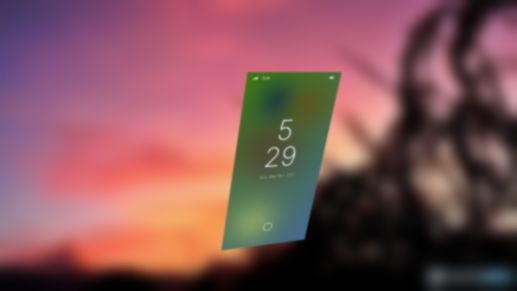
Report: {"hour": 5, "minute": 29}
